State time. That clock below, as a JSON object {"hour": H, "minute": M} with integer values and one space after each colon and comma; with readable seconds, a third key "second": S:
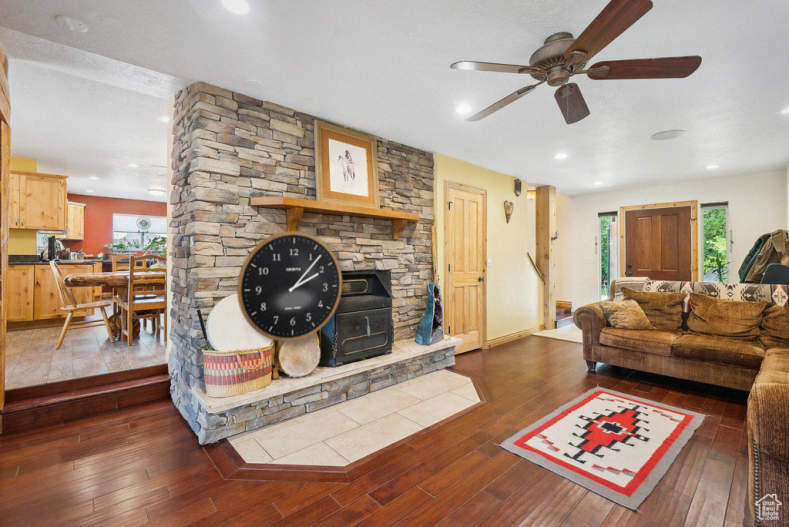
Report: {"hour": 2, "minute": 7}
